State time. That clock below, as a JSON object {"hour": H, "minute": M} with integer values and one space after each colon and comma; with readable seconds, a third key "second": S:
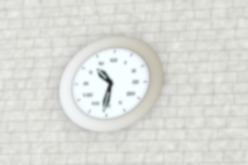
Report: {"hour": 10, "minute": 31}
